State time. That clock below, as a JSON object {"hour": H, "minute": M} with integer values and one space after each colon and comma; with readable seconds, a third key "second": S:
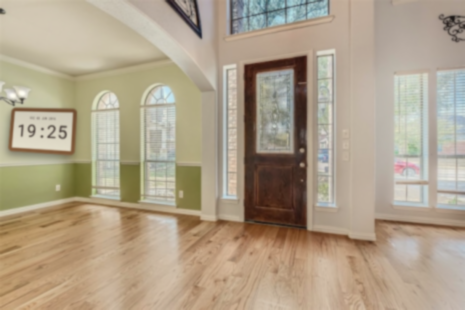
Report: {"hour": 19, "minute": 25}
